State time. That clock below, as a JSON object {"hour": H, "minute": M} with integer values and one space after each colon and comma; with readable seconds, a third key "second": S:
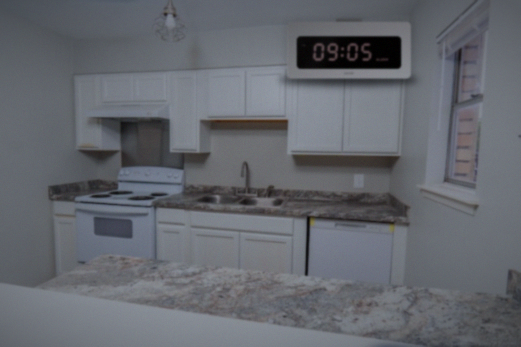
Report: {"hour": 9, "minute": 5}
